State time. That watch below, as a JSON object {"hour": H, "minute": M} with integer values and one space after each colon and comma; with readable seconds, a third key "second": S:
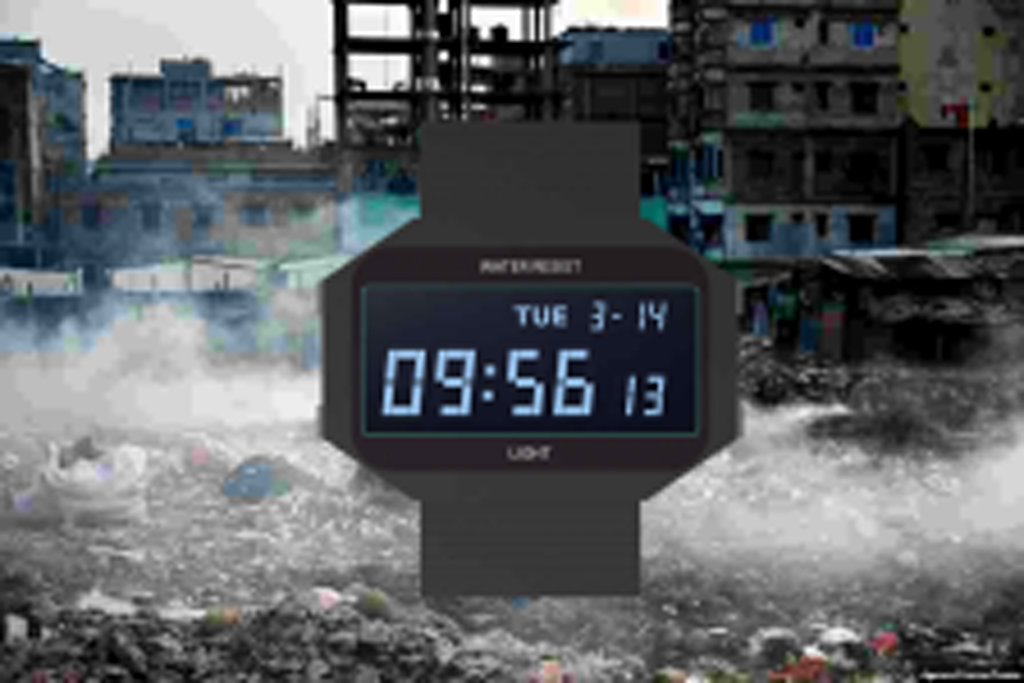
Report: {"hour": 9, "minute": 56, "second": 13}
